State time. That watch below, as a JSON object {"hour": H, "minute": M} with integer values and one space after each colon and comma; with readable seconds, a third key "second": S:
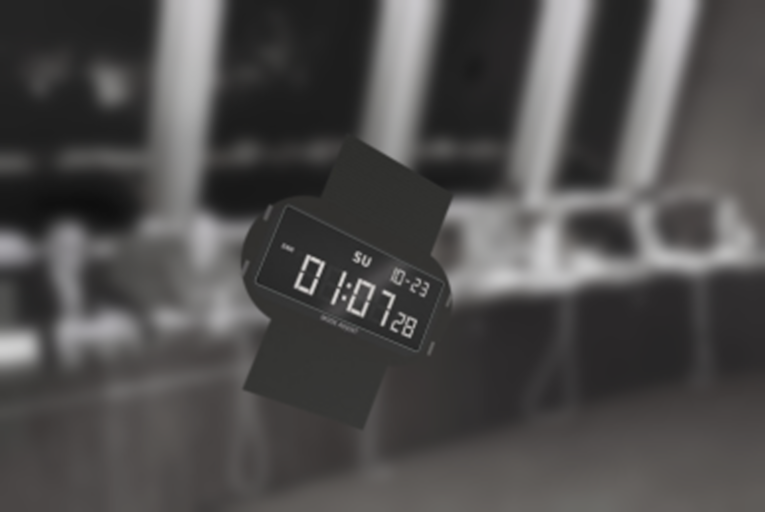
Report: {"hour": 1, "minute": 7, "second": 28}
